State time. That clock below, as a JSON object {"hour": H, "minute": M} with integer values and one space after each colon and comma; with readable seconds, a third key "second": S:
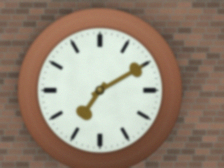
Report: {"hour": 7, "minute": 10}
